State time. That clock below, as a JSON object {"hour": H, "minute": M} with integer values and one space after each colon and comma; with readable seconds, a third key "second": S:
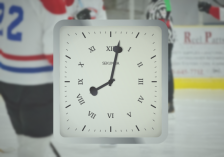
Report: {"hour": 8, "minute": 2}
